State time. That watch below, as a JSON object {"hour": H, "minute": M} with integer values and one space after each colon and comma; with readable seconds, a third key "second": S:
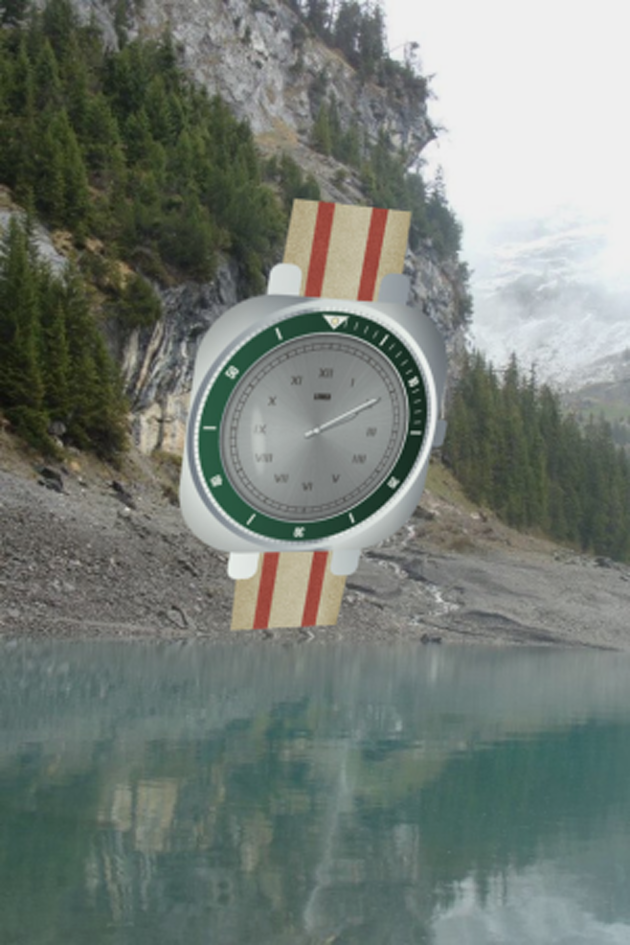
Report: {"hour": 2, "minute": 10}
